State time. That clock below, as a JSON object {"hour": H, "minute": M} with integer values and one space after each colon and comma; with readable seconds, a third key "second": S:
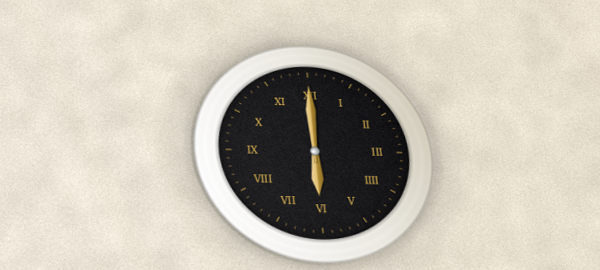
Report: {"hour": 6, "minute": 0}
